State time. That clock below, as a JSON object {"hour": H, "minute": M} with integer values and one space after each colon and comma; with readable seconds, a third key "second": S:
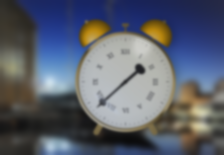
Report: {"hour": 1, "minute": 38}
